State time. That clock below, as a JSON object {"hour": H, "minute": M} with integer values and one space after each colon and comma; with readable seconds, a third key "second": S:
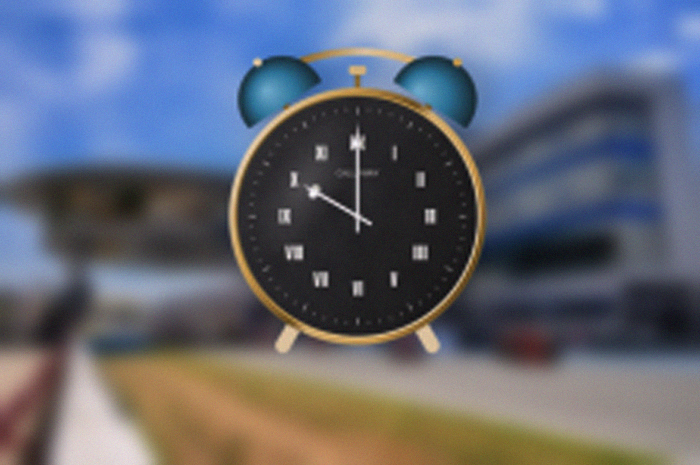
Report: {"hour": 10, "minute": 0}
